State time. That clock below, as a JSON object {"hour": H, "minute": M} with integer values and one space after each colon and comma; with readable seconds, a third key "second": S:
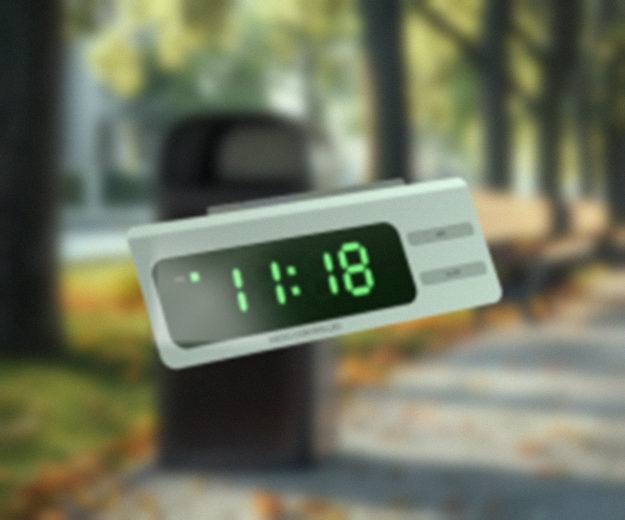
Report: {"hour": 11, "minute": 18}
